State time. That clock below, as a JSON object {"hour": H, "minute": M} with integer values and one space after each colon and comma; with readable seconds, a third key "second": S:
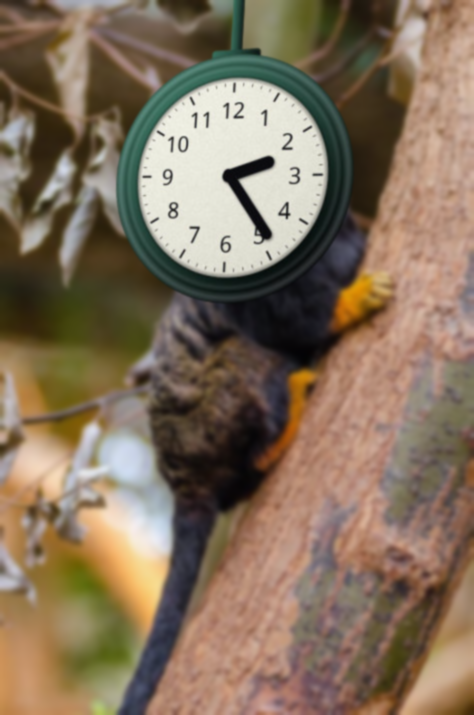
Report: {"hour": 2, "minute": 24}
